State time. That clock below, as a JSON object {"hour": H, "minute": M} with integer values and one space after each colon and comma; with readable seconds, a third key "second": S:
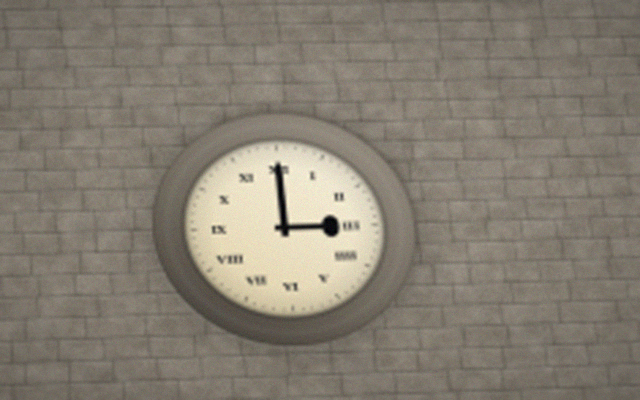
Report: {"hour": 3, "minute": 0}
